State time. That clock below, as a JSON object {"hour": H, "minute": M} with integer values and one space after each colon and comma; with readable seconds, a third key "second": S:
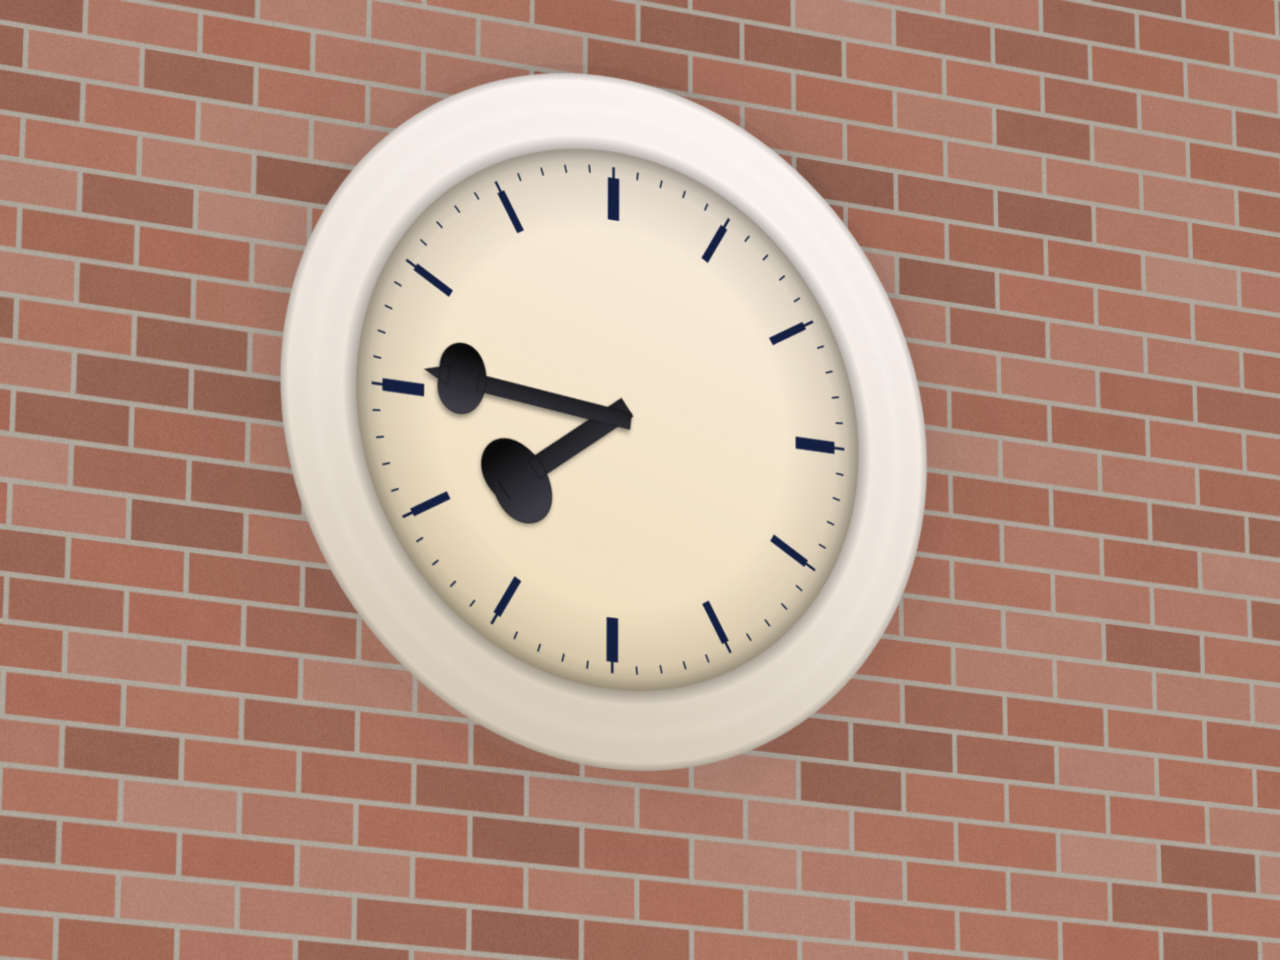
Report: {"hour": 7, "minute": 46}
